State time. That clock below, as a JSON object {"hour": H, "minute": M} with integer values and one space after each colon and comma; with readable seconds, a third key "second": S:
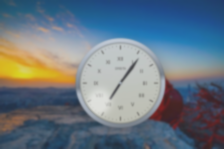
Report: {"hour": 7, "minute": 6}
